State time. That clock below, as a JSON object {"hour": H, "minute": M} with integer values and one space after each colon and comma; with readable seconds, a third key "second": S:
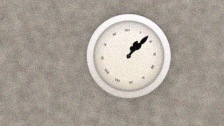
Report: {"hour": 1, "minute": 8}
